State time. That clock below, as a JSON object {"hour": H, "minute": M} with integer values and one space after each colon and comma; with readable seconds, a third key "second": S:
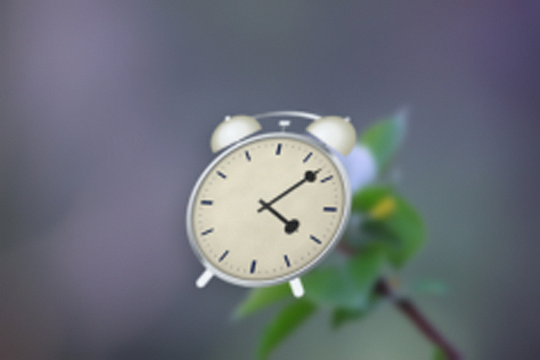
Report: {"hour": 4, "minute": 8}
